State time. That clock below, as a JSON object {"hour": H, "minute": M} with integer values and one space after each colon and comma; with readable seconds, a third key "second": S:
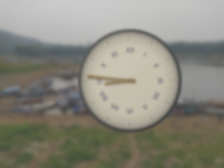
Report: {"hour": 8, "minute": 46}
